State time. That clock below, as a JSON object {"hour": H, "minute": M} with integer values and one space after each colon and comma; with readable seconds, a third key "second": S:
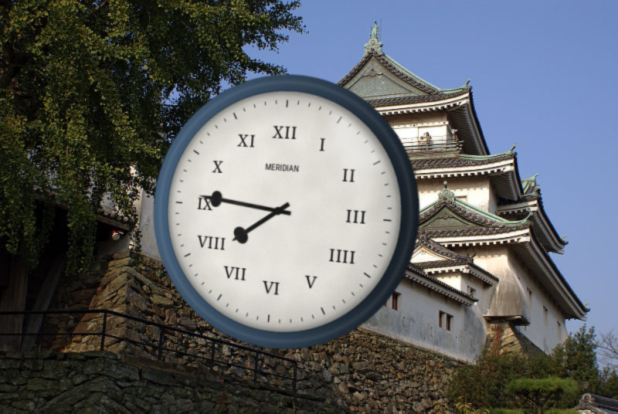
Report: {"hour": 7, "minute": 46}
